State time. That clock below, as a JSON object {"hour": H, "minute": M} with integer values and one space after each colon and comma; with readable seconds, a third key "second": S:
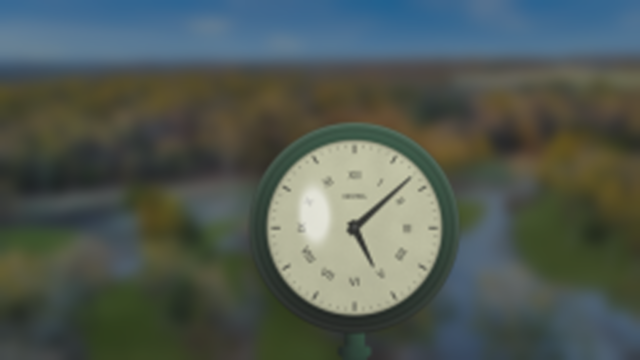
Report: {"hour": 5, "minute": 8}
